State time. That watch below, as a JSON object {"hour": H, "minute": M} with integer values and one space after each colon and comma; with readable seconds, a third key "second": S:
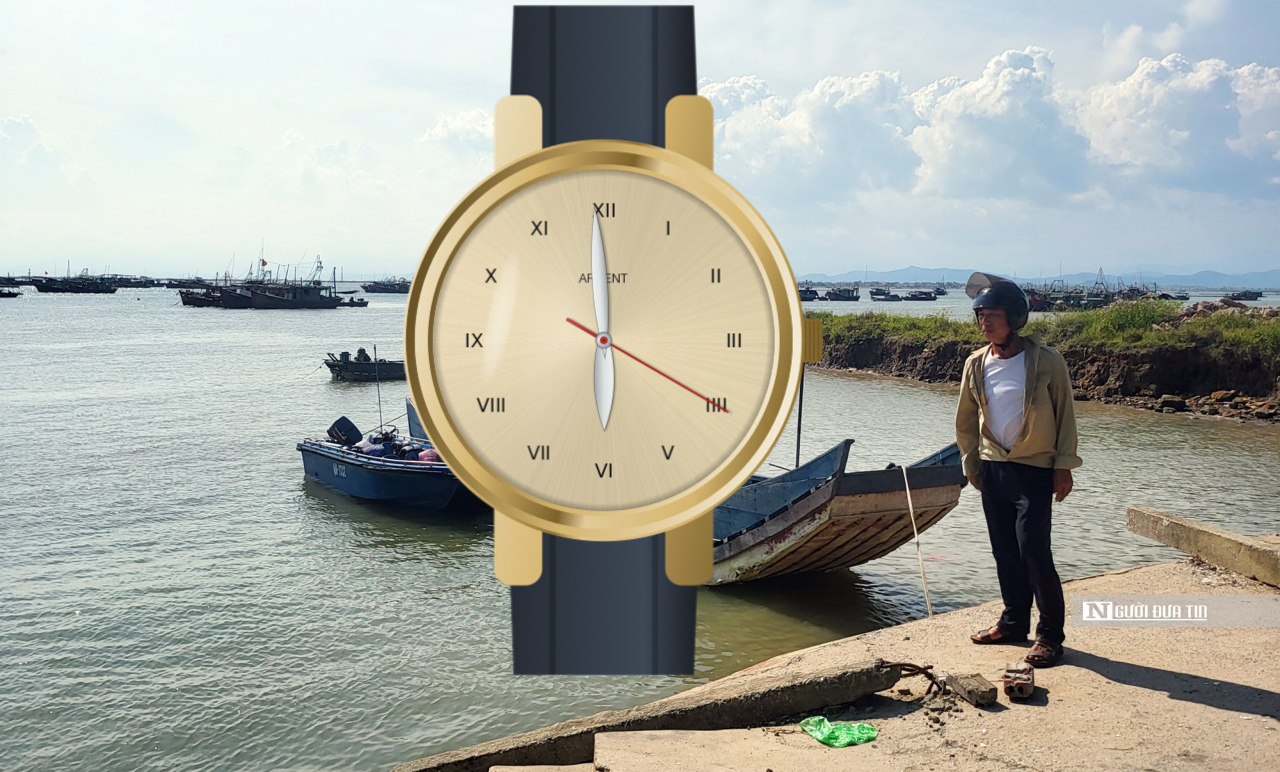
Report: {"hour": 5, "minute": 59, "second": 20}
